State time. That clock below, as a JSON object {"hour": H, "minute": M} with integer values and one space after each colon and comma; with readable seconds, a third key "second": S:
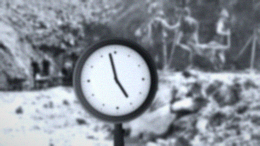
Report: {"hour": 4, "minute": 58}
